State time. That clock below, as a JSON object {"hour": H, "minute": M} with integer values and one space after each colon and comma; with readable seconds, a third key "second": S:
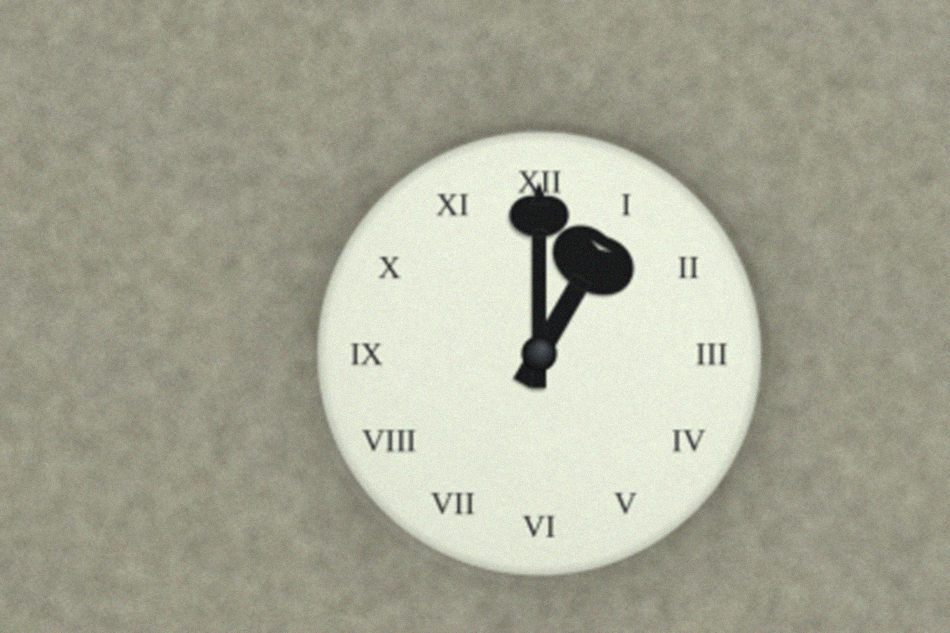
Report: {"hour": 1, "minute": 0}
